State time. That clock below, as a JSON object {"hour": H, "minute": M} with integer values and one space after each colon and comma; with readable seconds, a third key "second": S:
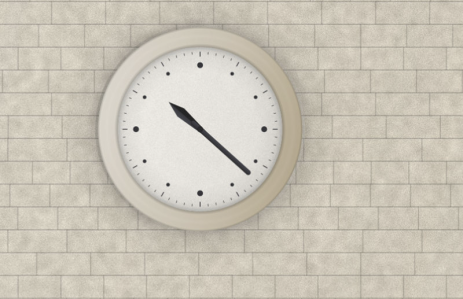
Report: {"hour": 10, "minute": 22}
